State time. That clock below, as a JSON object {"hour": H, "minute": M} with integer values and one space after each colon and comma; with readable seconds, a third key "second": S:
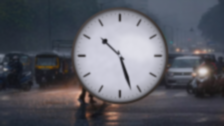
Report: {"hour": 10, "minute": 27}
